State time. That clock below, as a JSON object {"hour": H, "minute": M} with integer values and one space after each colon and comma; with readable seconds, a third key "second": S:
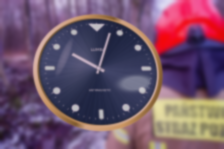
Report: {"hour": 10, "minute": 3}
